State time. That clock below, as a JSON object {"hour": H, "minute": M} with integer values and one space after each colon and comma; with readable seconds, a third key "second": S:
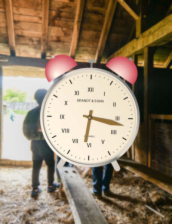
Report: {"hour": 6, "minute": 17}
